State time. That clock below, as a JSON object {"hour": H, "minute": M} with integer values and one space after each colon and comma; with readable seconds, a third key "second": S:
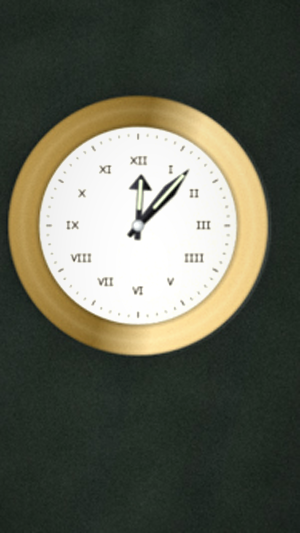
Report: {"hour": 12, "minute": 7}
